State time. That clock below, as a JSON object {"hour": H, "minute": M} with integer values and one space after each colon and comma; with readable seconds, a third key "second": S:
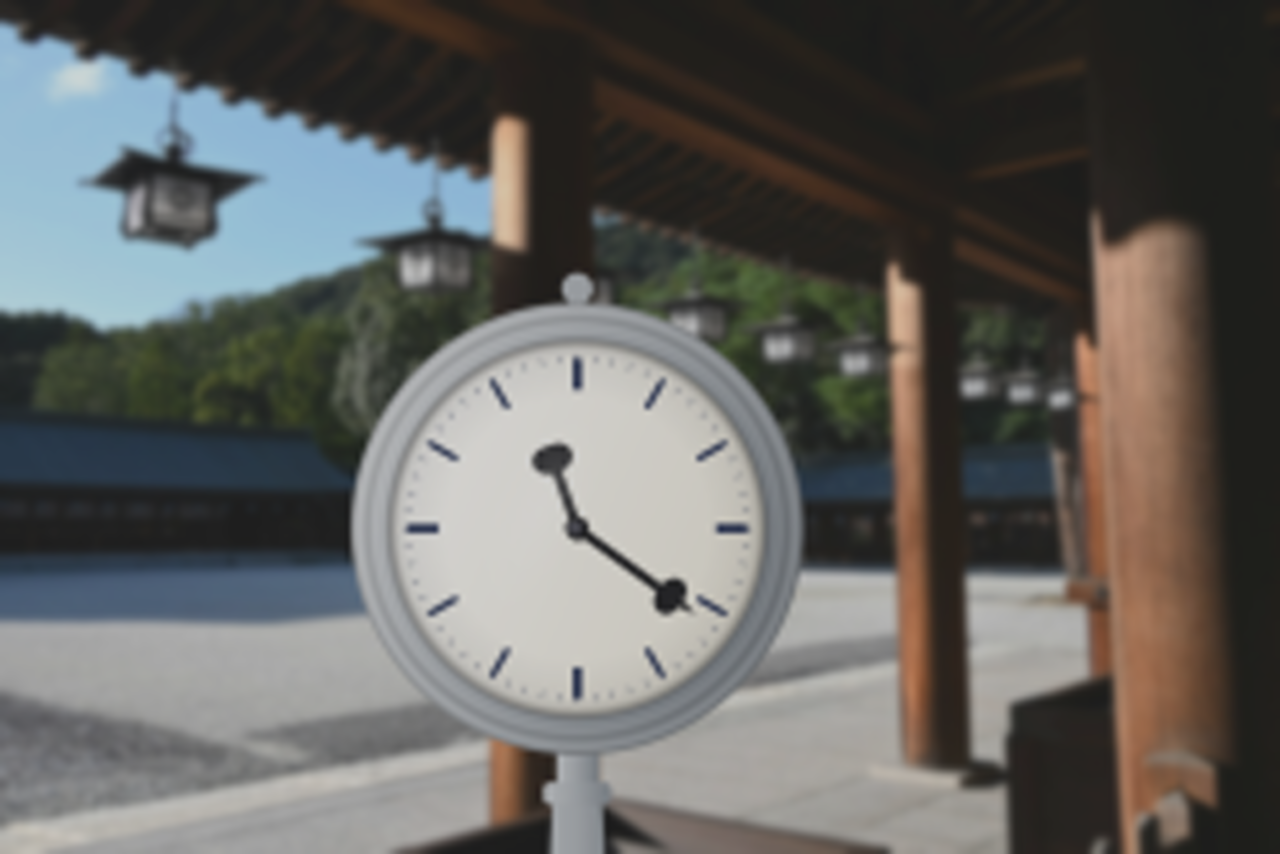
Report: {"hour": 11, "minute": 21}
